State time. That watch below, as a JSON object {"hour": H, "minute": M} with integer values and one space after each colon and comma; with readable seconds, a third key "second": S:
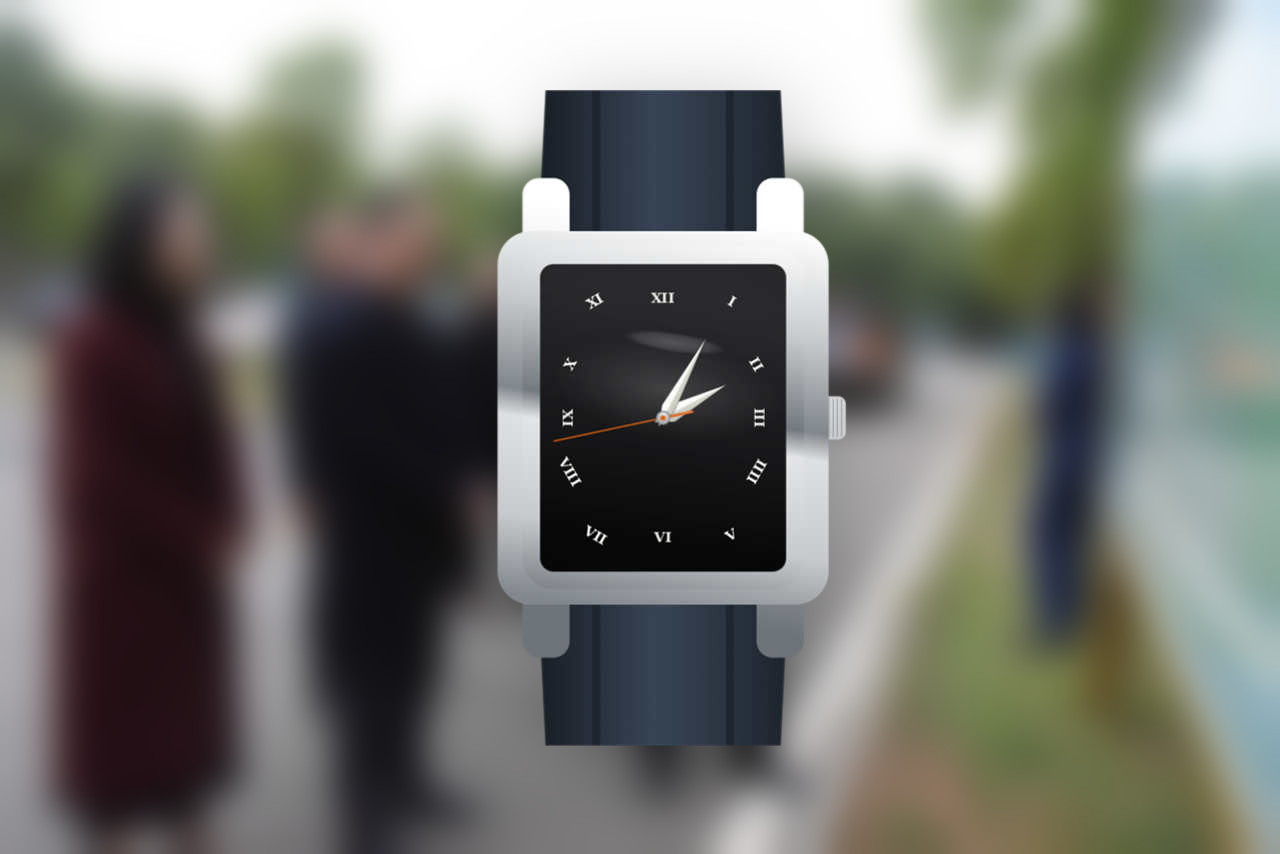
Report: {"hour": 2, "minute": 4, "second": 43}
